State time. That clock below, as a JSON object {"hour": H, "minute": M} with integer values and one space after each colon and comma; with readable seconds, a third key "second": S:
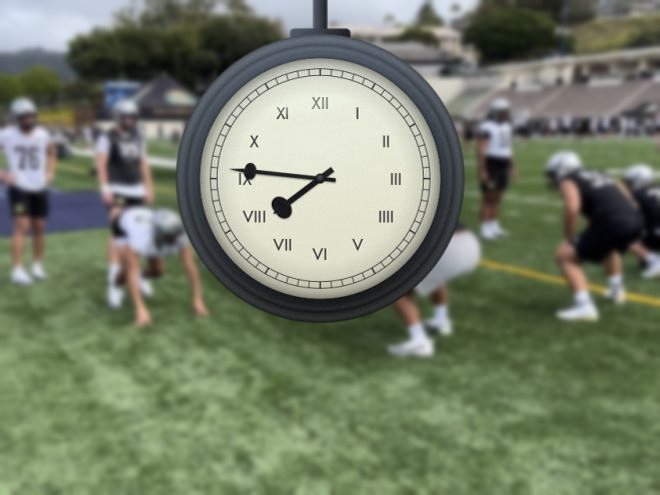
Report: {"hour": 7, "minute": 46}
